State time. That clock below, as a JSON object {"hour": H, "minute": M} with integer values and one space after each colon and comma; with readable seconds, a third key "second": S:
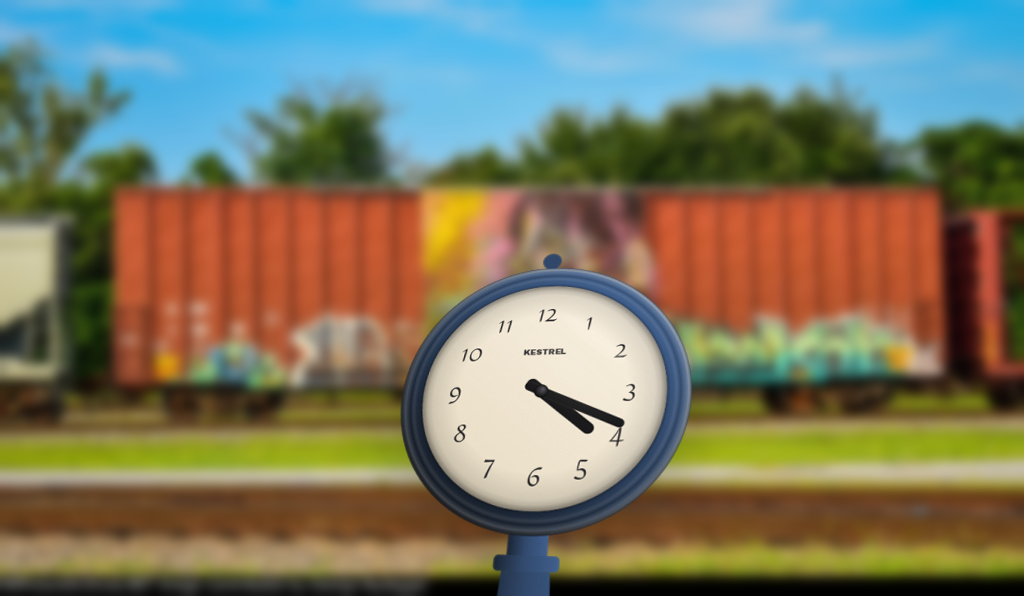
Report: {"hour": 4, "minute": 19}
